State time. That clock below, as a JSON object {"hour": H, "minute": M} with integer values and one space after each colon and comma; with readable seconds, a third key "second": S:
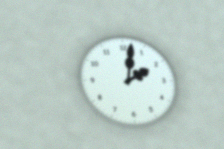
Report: {"hour": 2, "minute": 2}
